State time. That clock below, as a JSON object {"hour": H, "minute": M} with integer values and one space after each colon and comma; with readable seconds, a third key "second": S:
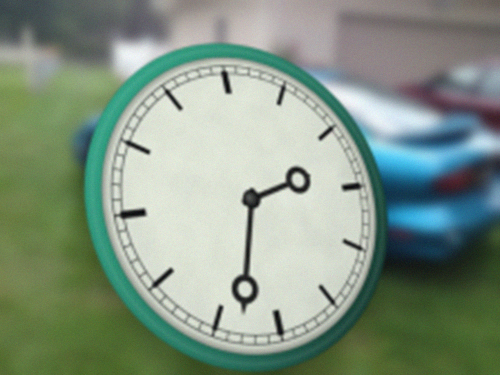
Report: {"hour": 2, "minute": 33}
